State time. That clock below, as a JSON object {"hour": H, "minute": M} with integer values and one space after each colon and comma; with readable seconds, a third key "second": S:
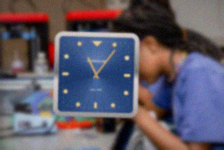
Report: {"hour": 11, "minute": 6}
